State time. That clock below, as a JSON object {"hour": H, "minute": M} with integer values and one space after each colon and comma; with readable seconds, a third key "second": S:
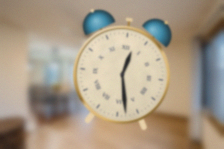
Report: {"hour": 12, "minute": 28}
